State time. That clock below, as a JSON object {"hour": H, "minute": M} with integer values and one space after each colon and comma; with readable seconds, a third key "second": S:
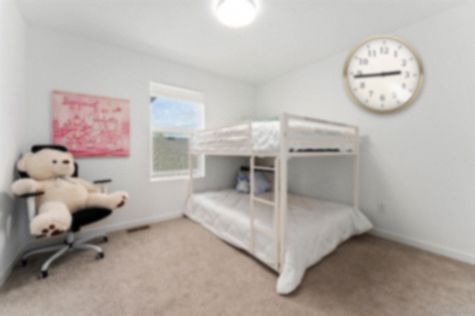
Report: {"hour": 2, "minute": 44}
